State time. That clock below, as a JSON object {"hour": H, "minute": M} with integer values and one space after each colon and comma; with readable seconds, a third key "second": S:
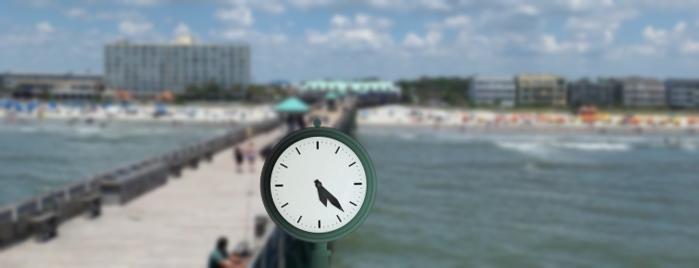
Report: {"hour": 5, "minute": 23}
